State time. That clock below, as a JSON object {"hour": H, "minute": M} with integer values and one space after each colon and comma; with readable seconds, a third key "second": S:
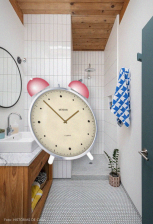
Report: {"hour": 1, "minute": 53}
